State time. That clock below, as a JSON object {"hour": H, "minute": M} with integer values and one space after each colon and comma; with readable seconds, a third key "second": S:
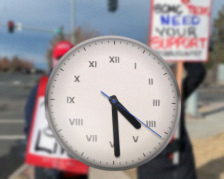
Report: {"hour": 4, "minute": 29, "second": 21}
